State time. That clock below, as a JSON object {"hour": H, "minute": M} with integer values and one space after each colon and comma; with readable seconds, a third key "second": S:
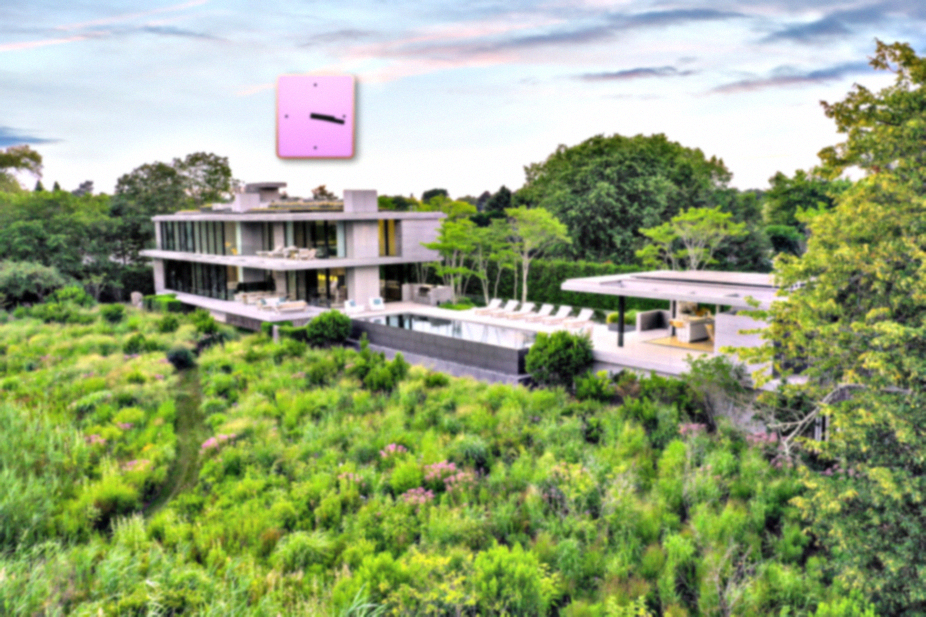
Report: {"hour": 3, "minute": 17}
